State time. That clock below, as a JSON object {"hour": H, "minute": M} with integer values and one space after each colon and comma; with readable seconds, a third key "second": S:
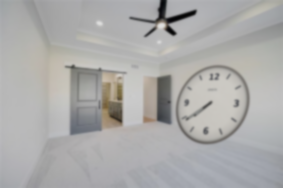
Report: {"hour": 7, "minute": 39}
